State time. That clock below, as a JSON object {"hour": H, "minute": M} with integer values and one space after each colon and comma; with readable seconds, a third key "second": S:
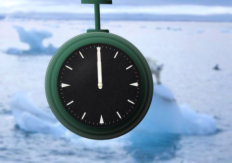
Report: {"hour": 12, "minute": 0}
